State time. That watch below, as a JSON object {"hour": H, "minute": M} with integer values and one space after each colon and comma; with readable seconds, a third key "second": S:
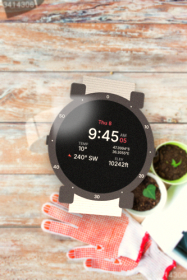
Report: {"hour": 9, "minute": 45}
